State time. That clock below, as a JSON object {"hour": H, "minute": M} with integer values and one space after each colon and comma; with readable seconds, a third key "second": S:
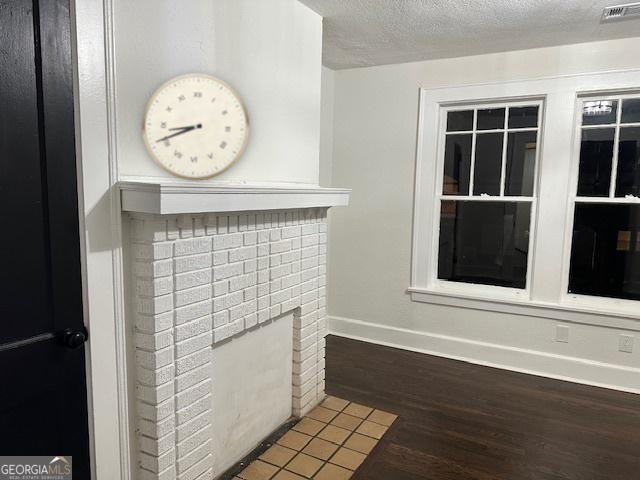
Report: {"hour": 8, "minute": 41}
